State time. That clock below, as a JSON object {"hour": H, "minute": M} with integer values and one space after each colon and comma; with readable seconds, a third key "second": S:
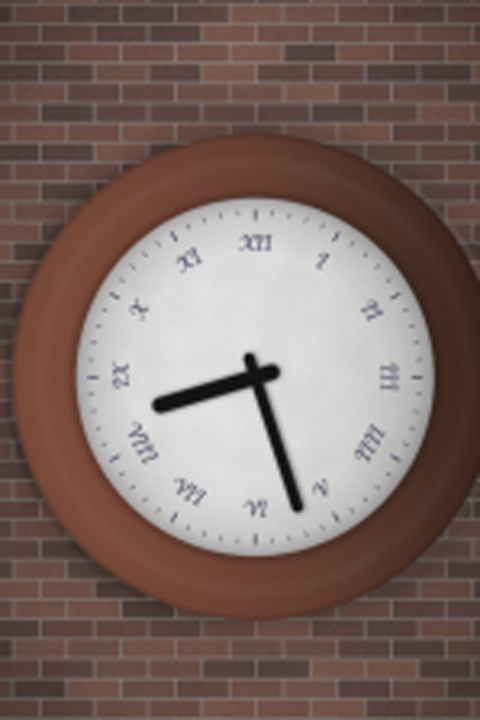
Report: {"hour": 8, "minute": 27}
